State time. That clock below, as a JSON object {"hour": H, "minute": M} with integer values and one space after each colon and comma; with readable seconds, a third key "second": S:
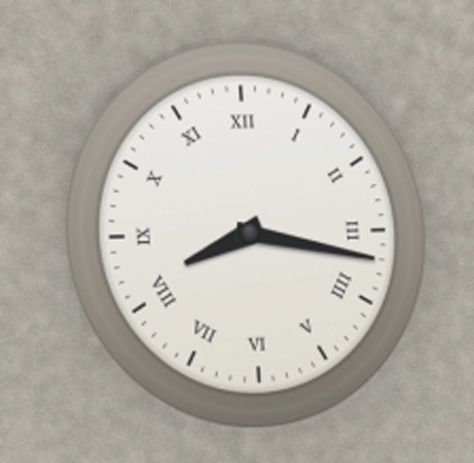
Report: {"hour": 8, "minute": 17}
